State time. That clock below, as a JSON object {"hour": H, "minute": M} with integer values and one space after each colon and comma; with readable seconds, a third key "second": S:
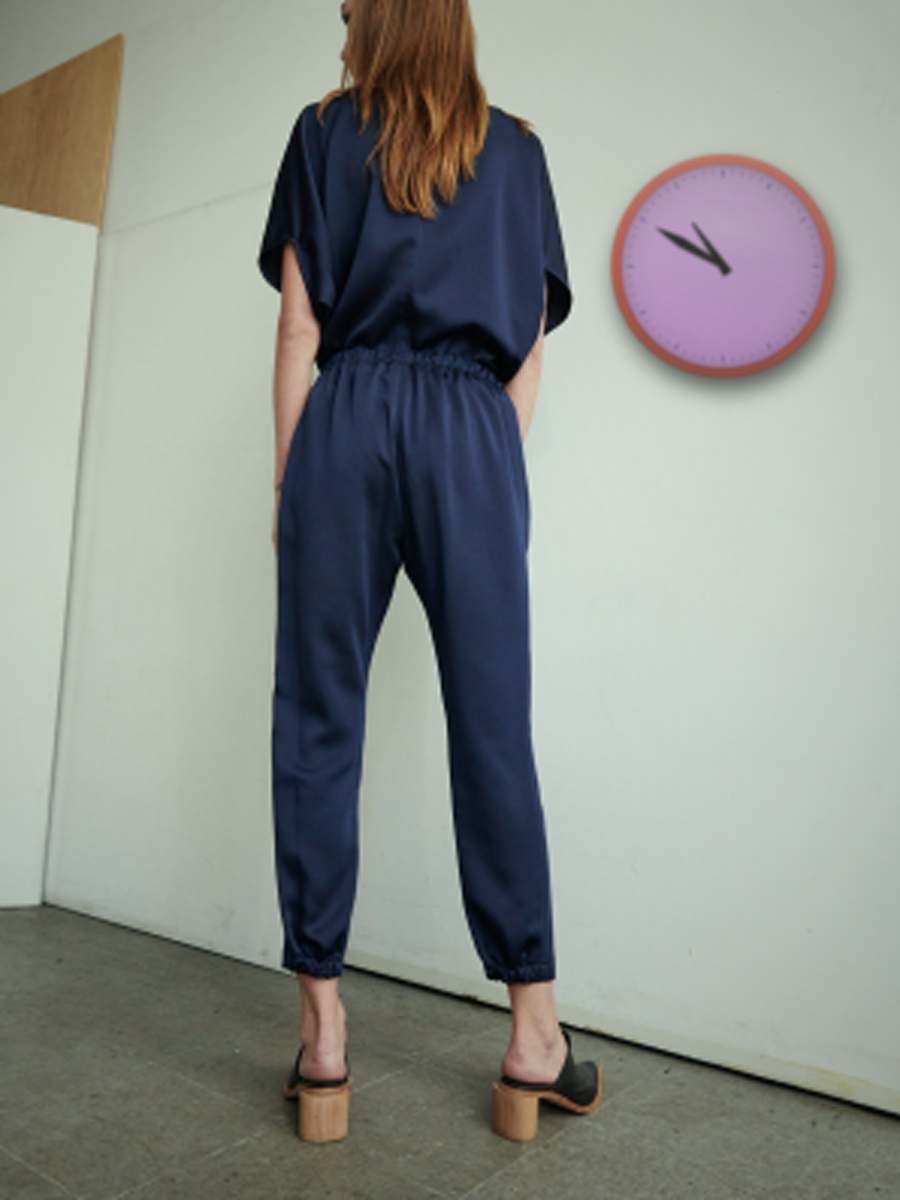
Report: {"hour": 10, "minute": 50}
